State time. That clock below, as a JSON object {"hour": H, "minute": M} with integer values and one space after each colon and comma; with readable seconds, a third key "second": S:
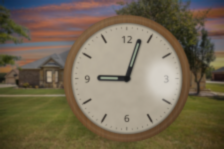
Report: {"hour": 9, "minute": 3}
